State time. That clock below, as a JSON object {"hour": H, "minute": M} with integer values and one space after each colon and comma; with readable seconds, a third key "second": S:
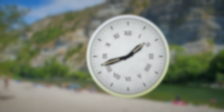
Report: {"hour": 1, "minute": 42}
